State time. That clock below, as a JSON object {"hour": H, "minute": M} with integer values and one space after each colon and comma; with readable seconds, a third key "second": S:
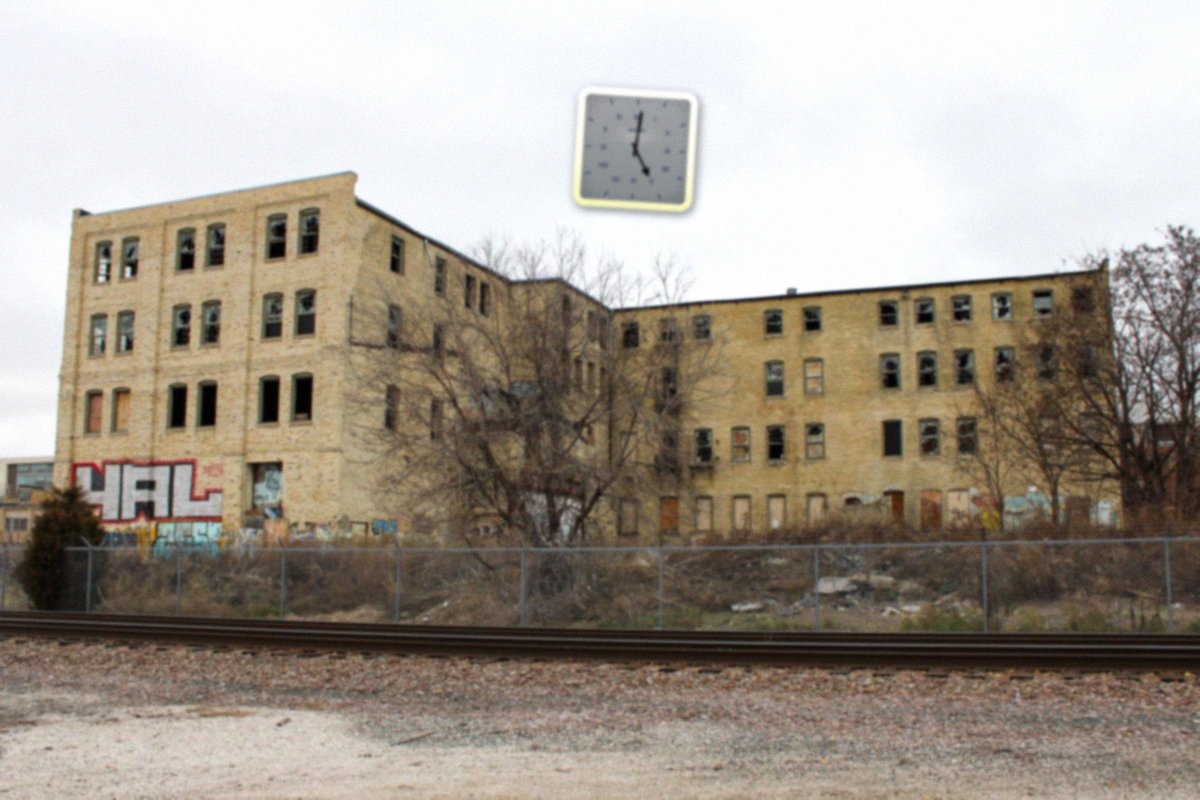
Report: {"hour": 5, "minute": 1}
